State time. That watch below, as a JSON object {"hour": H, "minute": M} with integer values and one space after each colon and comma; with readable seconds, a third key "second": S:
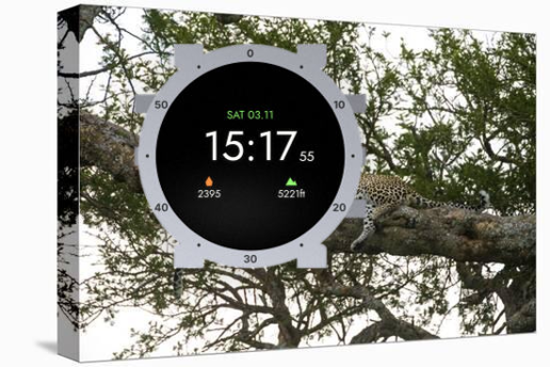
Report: {"hour": 15, "minute": 17, "second": 55}
